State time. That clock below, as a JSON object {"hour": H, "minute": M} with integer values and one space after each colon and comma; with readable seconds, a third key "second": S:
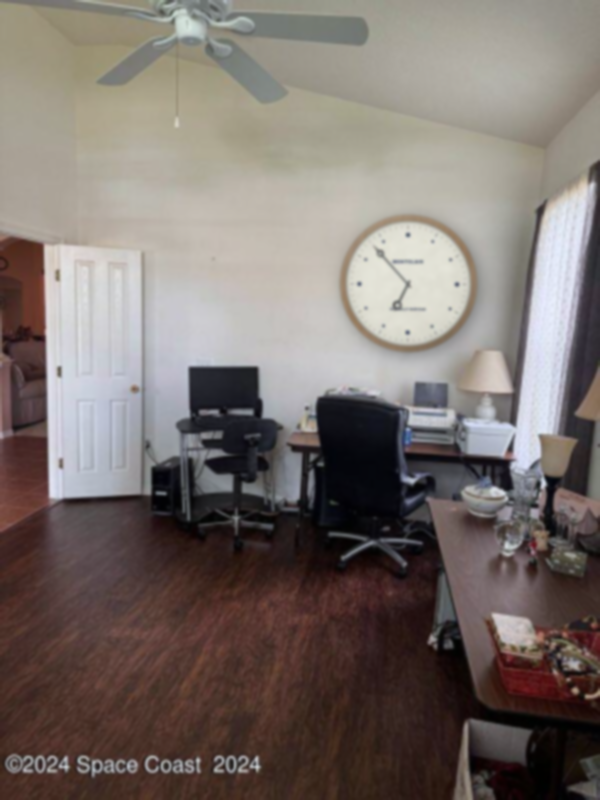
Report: {"hour": 6, "minute": 53}
